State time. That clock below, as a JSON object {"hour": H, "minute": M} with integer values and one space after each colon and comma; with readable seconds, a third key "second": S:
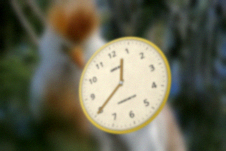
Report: {"hour": 12, "minute": 40}
